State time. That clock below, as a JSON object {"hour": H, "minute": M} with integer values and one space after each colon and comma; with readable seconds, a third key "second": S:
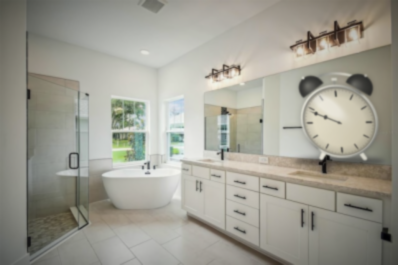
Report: {"hour": 9, "minute": 49}
